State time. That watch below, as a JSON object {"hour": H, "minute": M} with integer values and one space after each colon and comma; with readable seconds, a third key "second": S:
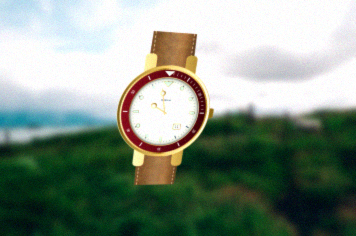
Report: {"hour": 9, "minute": 58}
